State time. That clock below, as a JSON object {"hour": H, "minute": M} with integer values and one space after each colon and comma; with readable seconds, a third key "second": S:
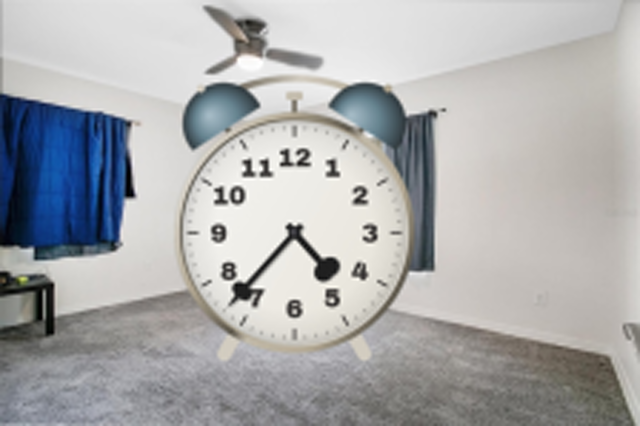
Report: {"hour": 4, "minute": 37}
